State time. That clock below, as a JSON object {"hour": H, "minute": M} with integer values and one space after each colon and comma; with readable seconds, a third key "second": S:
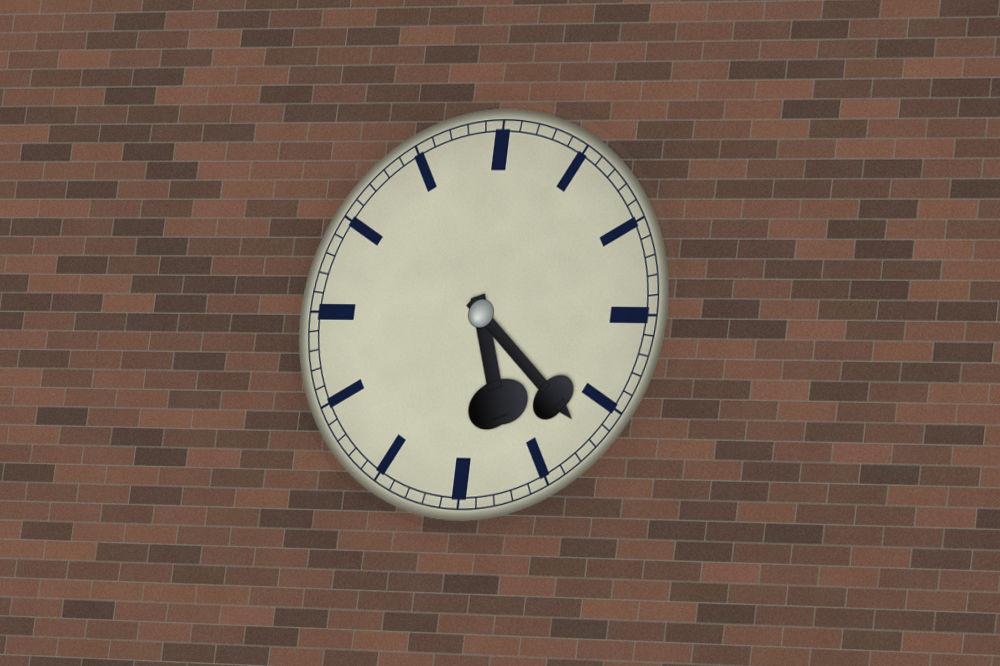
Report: {"hour": 5, "minute": 22}
